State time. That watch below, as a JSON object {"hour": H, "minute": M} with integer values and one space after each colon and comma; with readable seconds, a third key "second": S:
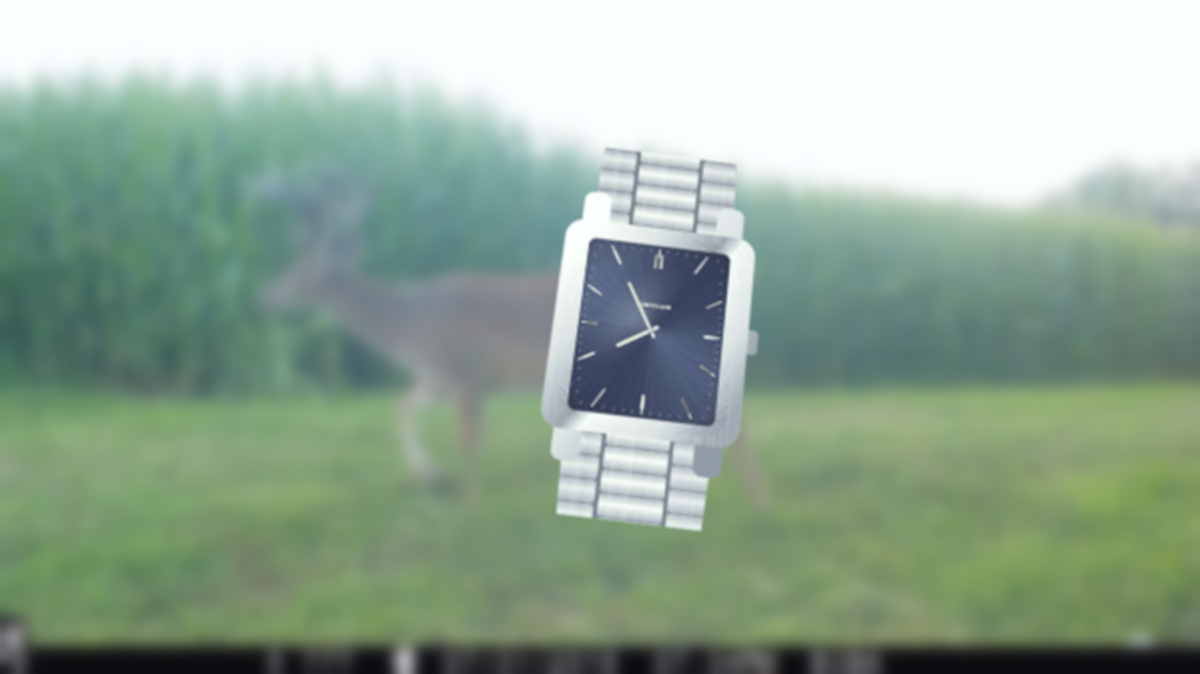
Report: {"hour": 7, "minute": 55}
